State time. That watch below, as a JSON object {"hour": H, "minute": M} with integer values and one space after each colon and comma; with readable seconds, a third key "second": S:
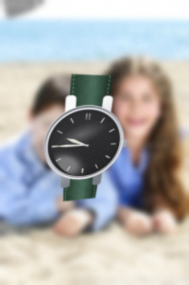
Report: {"hour": 9, "minute": 45}
